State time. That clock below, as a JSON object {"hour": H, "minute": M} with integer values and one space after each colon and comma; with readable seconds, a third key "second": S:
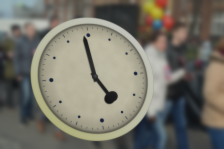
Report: {"hour": 4, "minute": 59}
